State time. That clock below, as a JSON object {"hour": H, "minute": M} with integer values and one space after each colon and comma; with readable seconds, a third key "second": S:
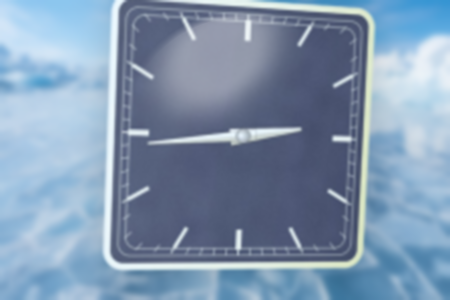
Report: {"hour": 2, "minute": 44}
